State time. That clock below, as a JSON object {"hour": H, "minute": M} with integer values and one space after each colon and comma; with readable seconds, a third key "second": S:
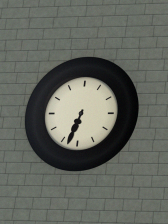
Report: {"hour": 6, "minute": 33}
